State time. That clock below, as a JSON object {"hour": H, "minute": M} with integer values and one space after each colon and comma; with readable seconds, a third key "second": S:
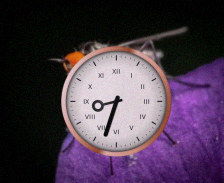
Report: {"hour": 8, "minute": 33}
